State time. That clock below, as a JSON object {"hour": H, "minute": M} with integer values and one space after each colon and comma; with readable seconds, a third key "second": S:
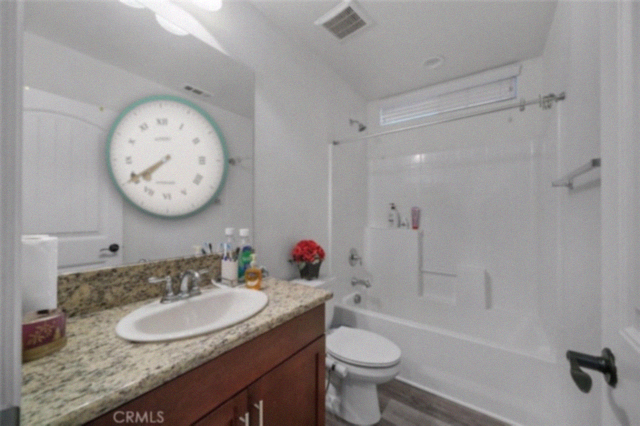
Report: {"hour": 7, "minute": 40}
